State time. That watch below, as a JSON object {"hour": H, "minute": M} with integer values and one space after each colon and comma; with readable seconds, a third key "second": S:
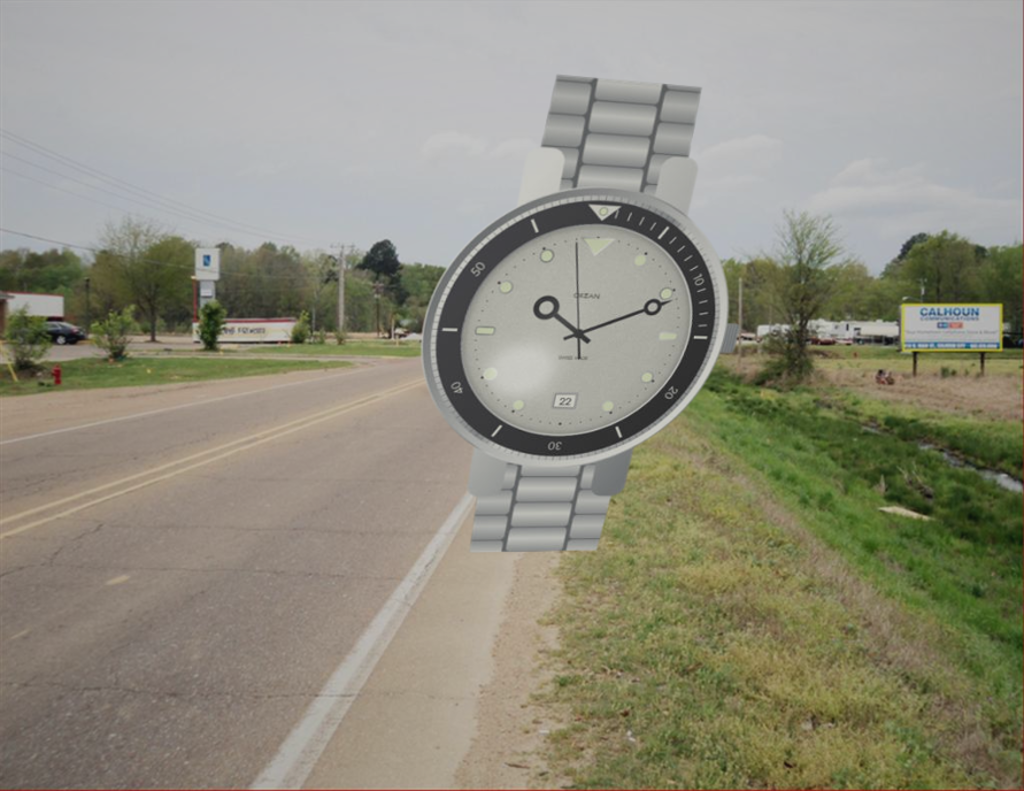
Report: {"hour": 10, "minute": 10, "second": 58}
